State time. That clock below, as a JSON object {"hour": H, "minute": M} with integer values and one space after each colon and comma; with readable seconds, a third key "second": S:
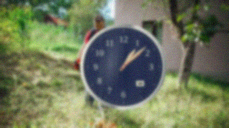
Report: {"hour": 1, "minute": 8}
